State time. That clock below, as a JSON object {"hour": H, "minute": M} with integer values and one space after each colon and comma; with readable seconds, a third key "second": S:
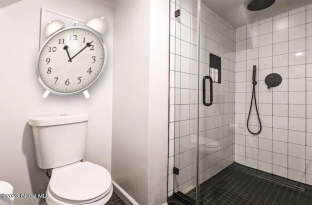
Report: {"hour": 11, "minute": 8}
